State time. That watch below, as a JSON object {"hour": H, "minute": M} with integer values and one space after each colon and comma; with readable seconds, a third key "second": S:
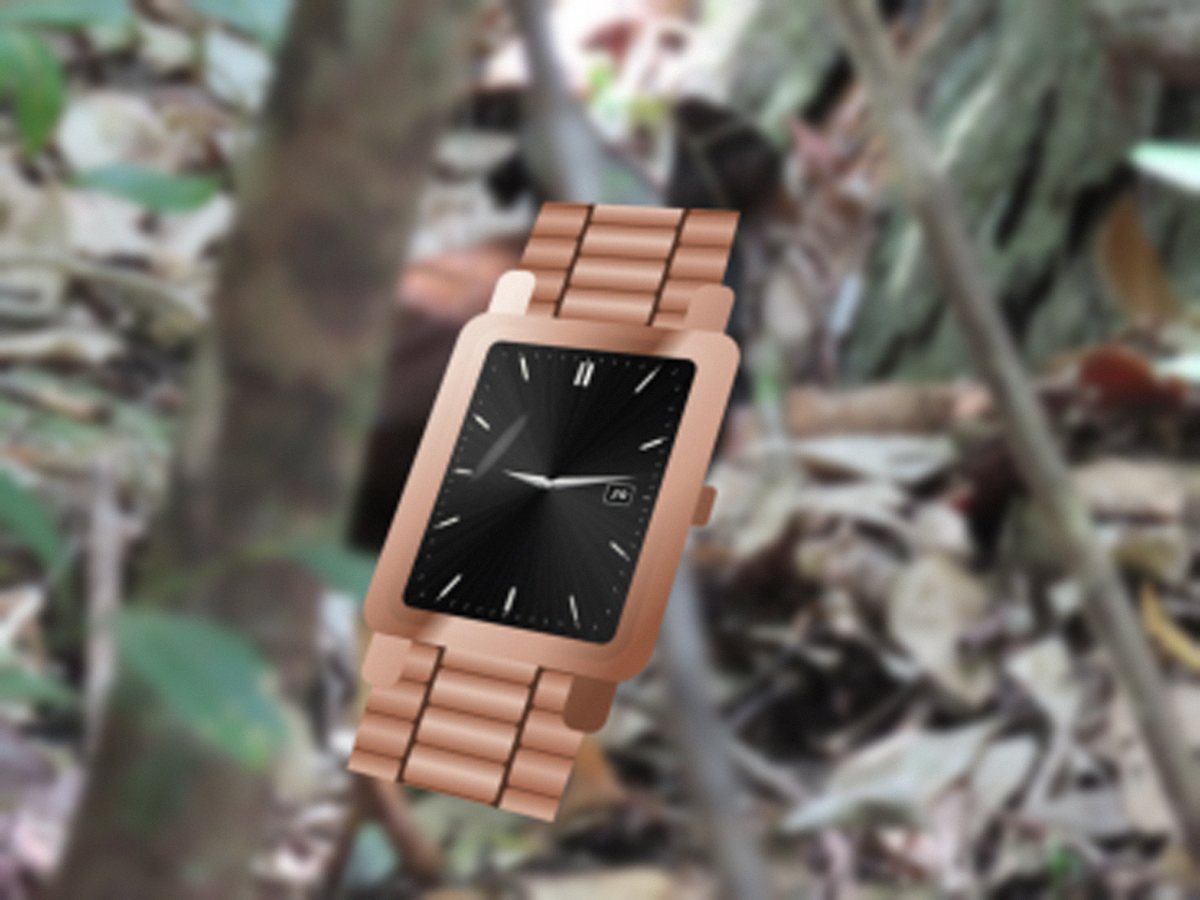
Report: {"hour": 9, "minute": 13}
